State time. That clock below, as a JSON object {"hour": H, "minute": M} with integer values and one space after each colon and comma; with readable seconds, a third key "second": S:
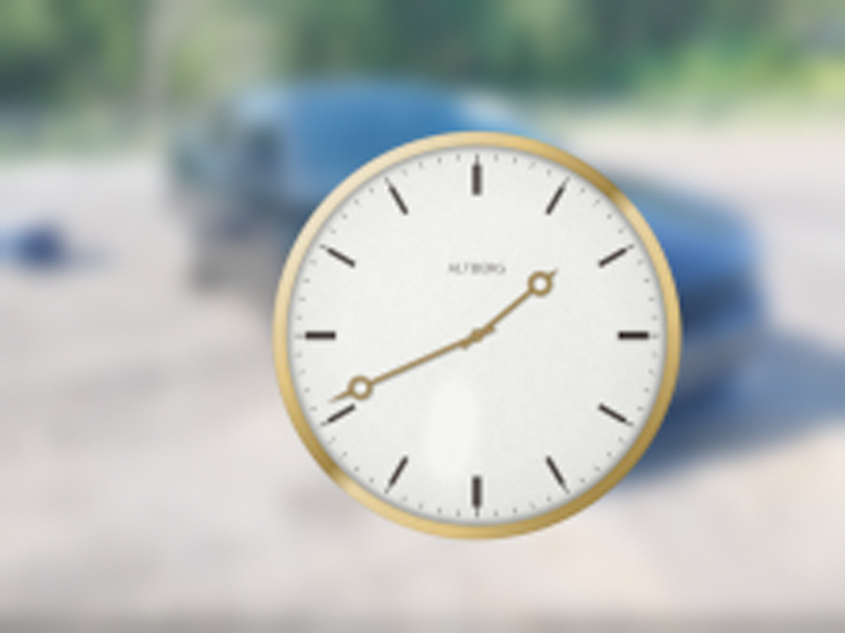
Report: {"hour": 1, "minute": 41}
